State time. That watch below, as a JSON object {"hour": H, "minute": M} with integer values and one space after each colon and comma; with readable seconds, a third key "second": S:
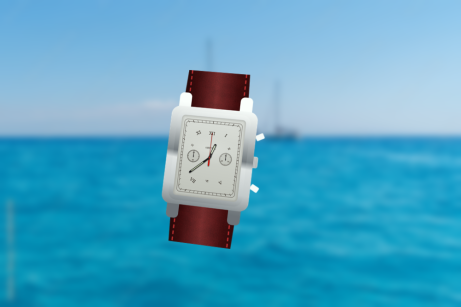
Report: {"hour": 12, "minute": 38}
